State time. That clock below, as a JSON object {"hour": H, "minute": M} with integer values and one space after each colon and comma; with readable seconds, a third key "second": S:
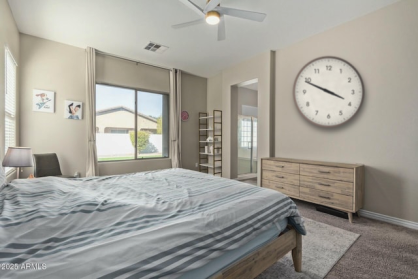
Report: {"hour": 3, "minute": 49}
